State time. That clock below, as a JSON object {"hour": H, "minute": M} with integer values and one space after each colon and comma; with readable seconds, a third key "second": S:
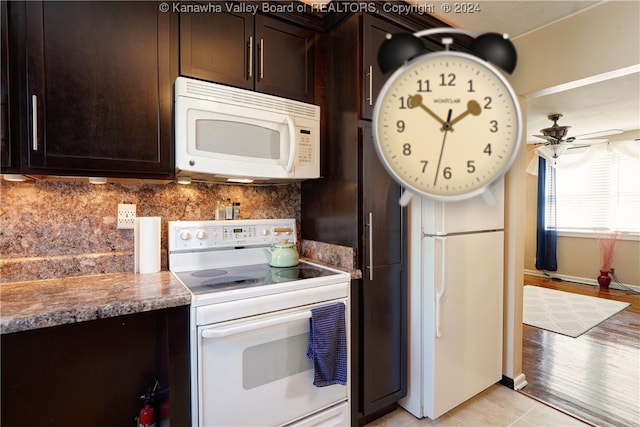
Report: {"hour": 1, "minute": 51, "second": 32}
